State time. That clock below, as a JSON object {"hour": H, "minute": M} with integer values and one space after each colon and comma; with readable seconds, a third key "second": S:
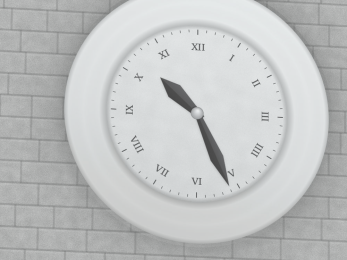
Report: {"hour": 10, "minute": 26}
